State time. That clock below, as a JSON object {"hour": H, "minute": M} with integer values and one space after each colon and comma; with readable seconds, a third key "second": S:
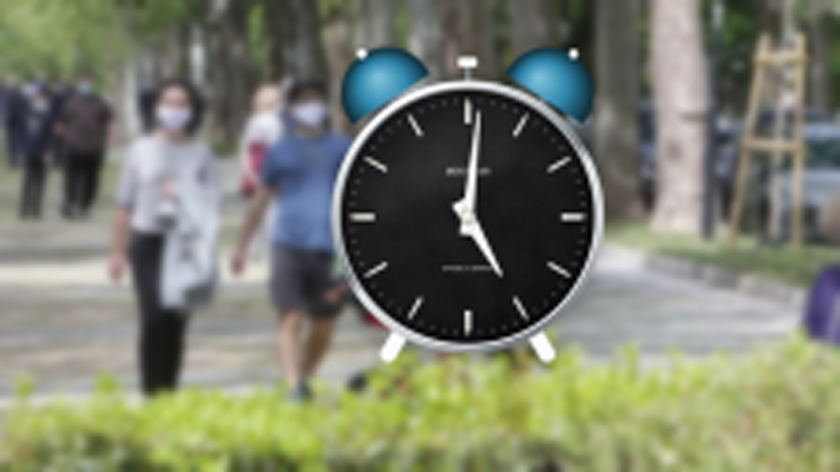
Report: {"hour": 5, "minute": 1}
